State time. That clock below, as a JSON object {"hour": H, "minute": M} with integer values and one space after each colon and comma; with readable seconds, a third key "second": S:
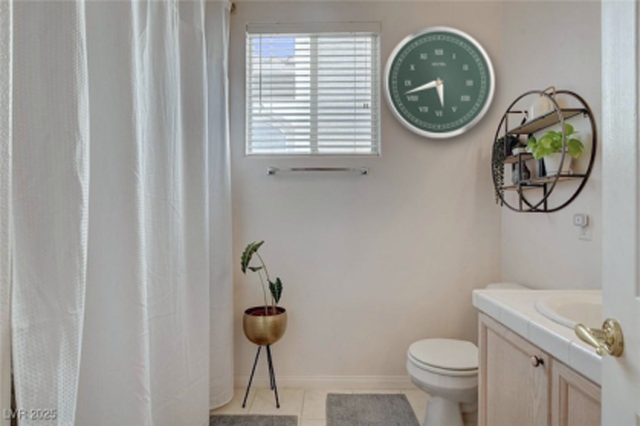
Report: {"hour": 5, "minute": 42}
